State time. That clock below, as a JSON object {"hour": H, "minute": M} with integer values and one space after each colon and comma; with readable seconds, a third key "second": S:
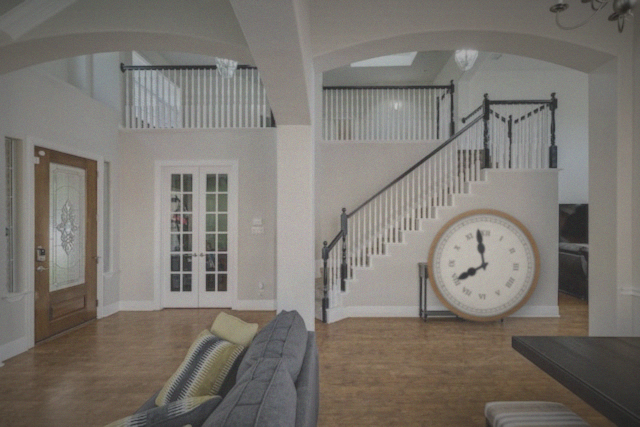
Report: {"hour": 7, "minute": 58}
